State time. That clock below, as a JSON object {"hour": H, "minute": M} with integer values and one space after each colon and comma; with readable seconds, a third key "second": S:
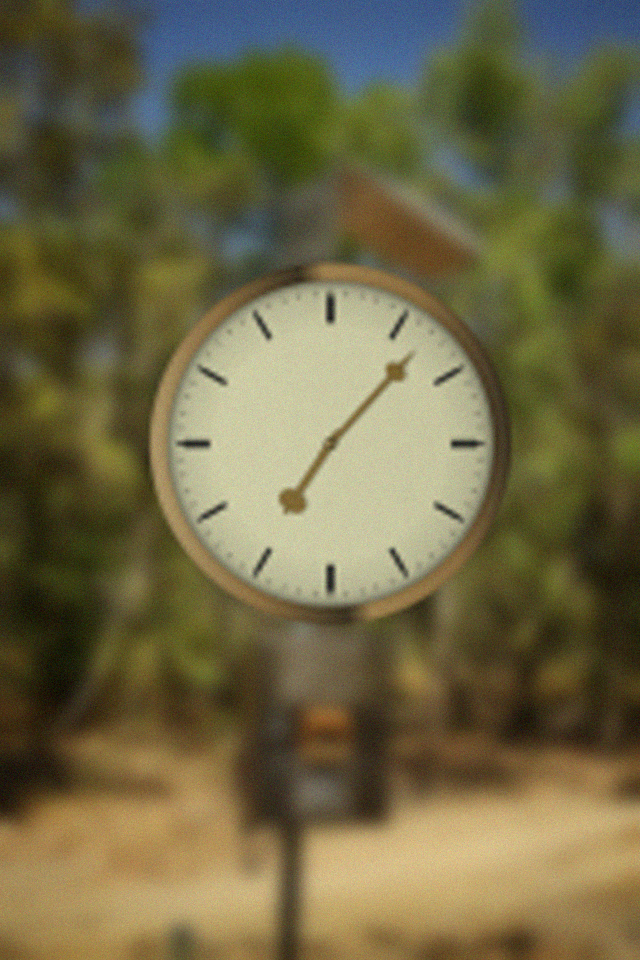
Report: {"hour": 7, "minute": 7}
